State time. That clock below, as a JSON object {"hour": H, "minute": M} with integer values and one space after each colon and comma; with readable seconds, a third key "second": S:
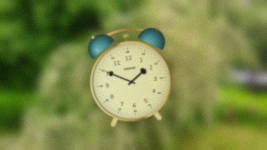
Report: {"hour": 1, "minute": 50}
